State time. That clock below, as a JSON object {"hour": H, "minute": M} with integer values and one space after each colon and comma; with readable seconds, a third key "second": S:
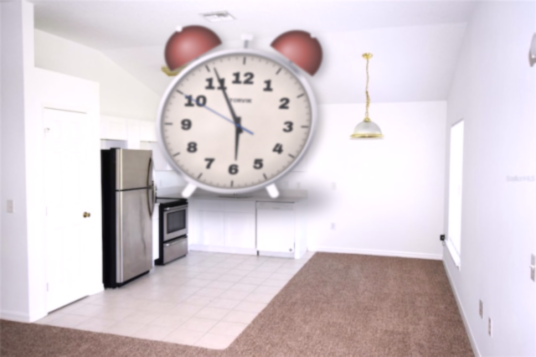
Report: {"hour": 5, "minute": 55, "second": 50}
